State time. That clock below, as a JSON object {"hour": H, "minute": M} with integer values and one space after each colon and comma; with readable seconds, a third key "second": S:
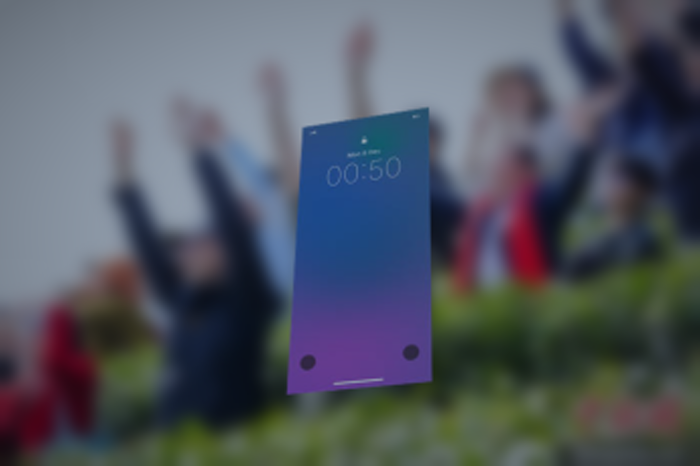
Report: {"hour": 0, "minute": 50}
